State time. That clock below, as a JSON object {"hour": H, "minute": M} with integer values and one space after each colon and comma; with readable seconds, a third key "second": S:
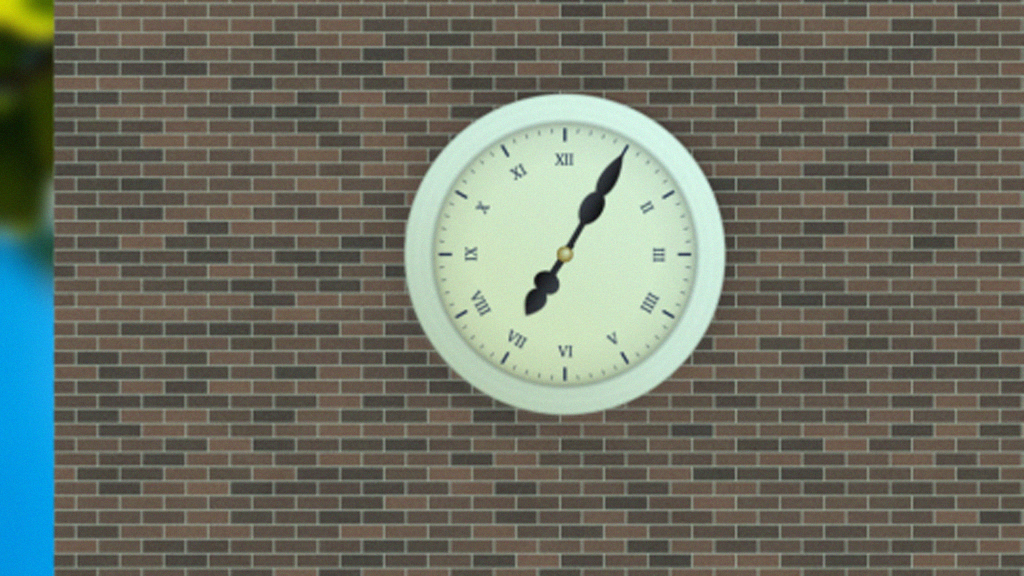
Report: {"hour": 7, "minute": 5}
